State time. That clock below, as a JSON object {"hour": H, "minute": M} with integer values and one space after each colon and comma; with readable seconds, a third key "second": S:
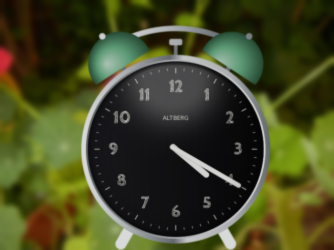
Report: {"hour": 4, "minute": 20}
